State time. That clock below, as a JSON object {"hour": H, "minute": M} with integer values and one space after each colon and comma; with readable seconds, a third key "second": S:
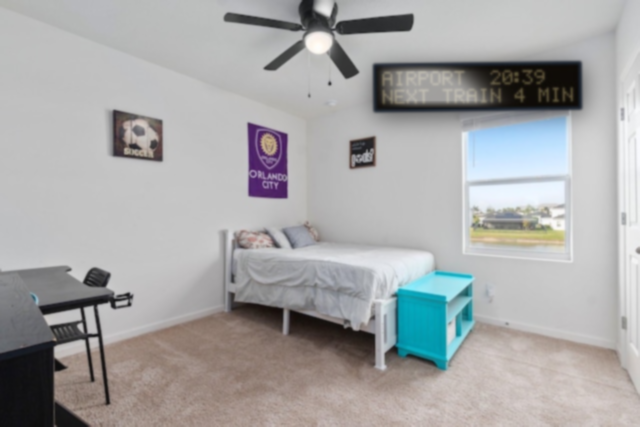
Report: {"hour": 20, "minute": 39}
